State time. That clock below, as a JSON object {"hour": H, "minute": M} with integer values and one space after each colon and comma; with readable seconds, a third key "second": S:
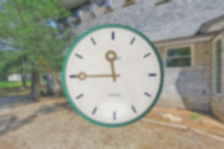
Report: {"hour": 11, "minute": 45}
